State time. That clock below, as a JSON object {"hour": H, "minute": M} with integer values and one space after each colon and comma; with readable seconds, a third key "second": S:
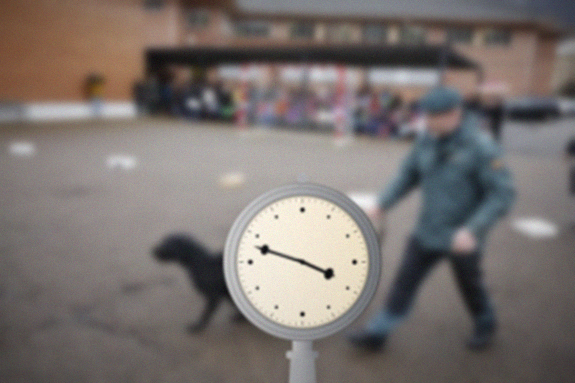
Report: {"hour": 3, "minute": 48}
